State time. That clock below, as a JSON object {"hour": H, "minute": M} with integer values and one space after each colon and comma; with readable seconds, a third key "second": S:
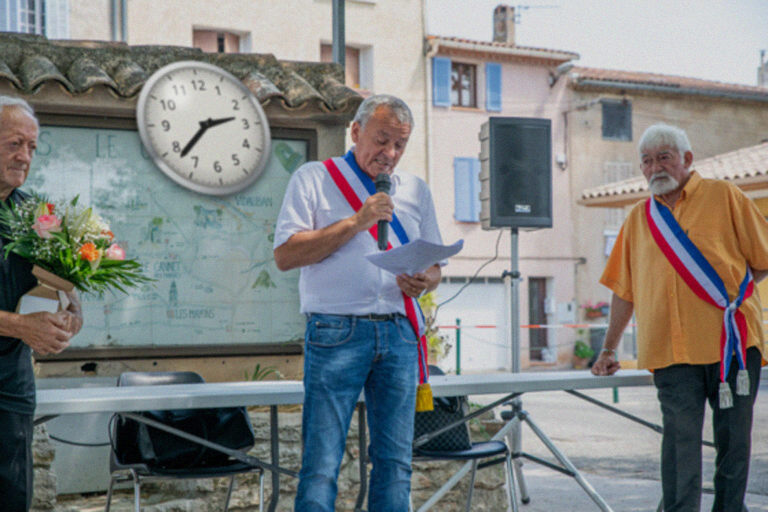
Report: {"hour": 2, "minute": 38}
